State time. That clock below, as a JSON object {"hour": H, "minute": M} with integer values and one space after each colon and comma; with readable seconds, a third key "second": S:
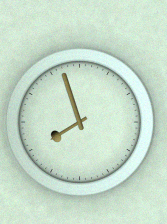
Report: {"hour": 7, "minute": 57}
